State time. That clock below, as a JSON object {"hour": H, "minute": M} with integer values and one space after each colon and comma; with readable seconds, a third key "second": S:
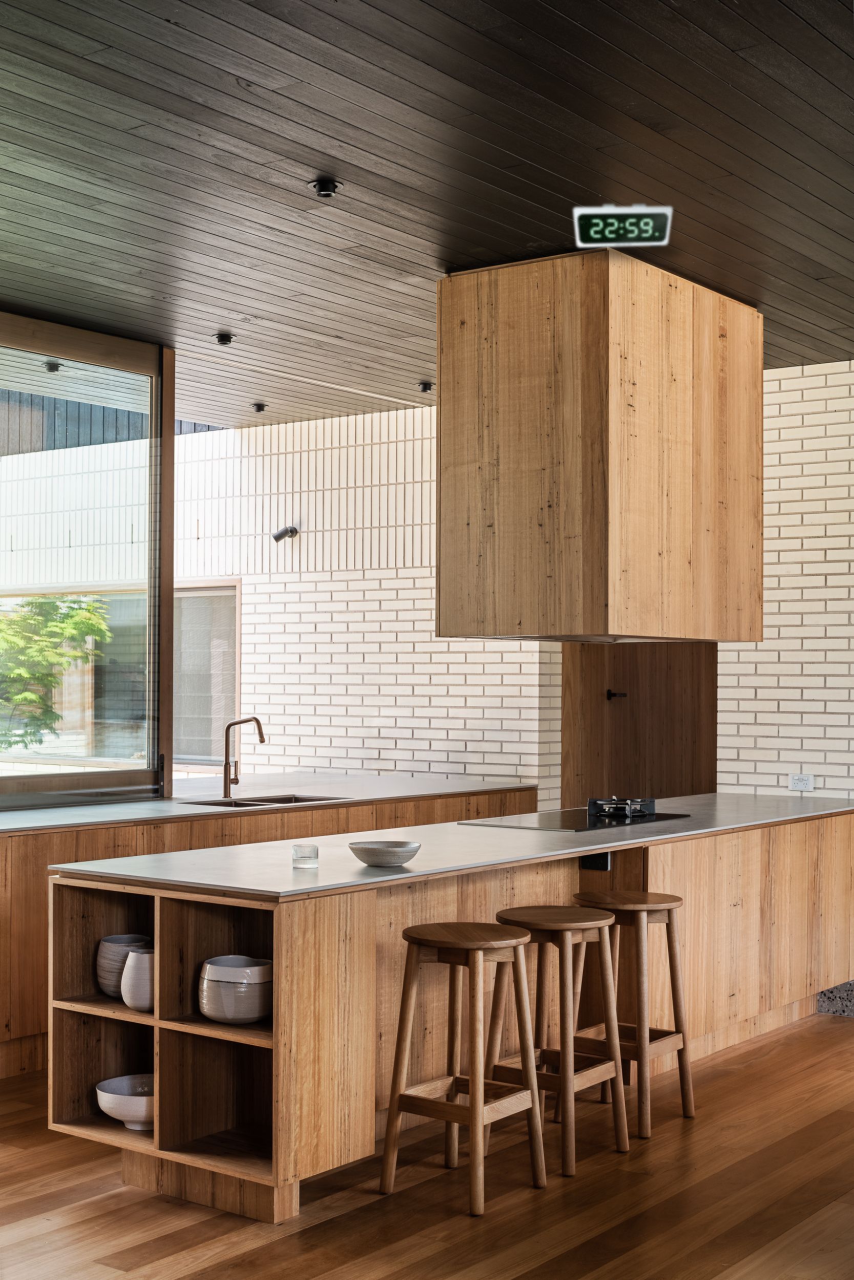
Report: {"hour": 22, "minute": 59}
